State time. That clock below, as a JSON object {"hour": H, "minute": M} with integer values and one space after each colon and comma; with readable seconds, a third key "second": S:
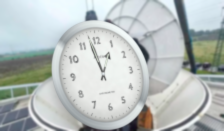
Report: {"hour": 12, "minute": 58}
